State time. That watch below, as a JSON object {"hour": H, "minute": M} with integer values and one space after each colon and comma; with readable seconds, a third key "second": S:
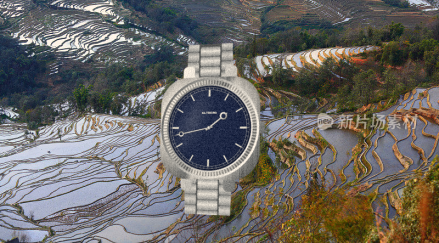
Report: {"hour": 1, "minute": 43}
